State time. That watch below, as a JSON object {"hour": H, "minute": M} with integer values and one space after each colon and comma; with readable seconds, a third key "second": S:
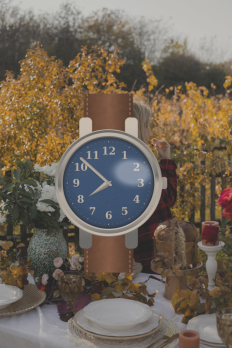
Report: {"hour": 7, "minute": 52}
